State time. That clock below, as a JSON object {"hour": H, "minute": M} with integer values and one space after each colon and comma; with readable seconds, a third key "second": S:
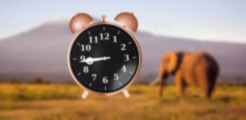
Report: {"hour": 8, "minute": 44}
